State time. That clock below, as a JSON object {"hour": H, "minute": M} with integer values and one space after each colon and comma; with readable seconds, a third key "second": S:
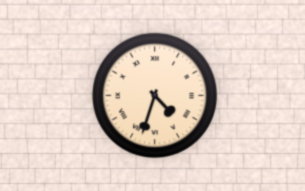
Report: {"hour": 4, "minute": 33}
